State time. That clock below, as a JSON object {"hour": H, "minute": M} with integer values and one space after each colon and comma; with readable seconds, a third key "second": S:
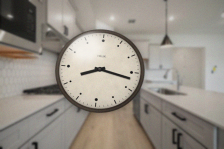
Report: {"hour": 8, "minute": 17}
